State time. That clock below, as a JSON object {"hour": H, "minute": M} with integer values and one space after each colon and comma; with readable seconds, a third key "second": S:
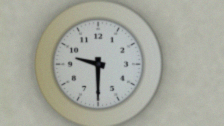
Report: {"hour": 9, "minute": 30}
